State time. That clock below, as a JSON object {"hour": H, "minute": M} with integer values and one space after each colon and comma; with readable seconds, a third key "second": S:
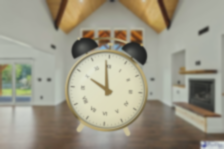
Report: {"hour": 9, "minute": 59}
